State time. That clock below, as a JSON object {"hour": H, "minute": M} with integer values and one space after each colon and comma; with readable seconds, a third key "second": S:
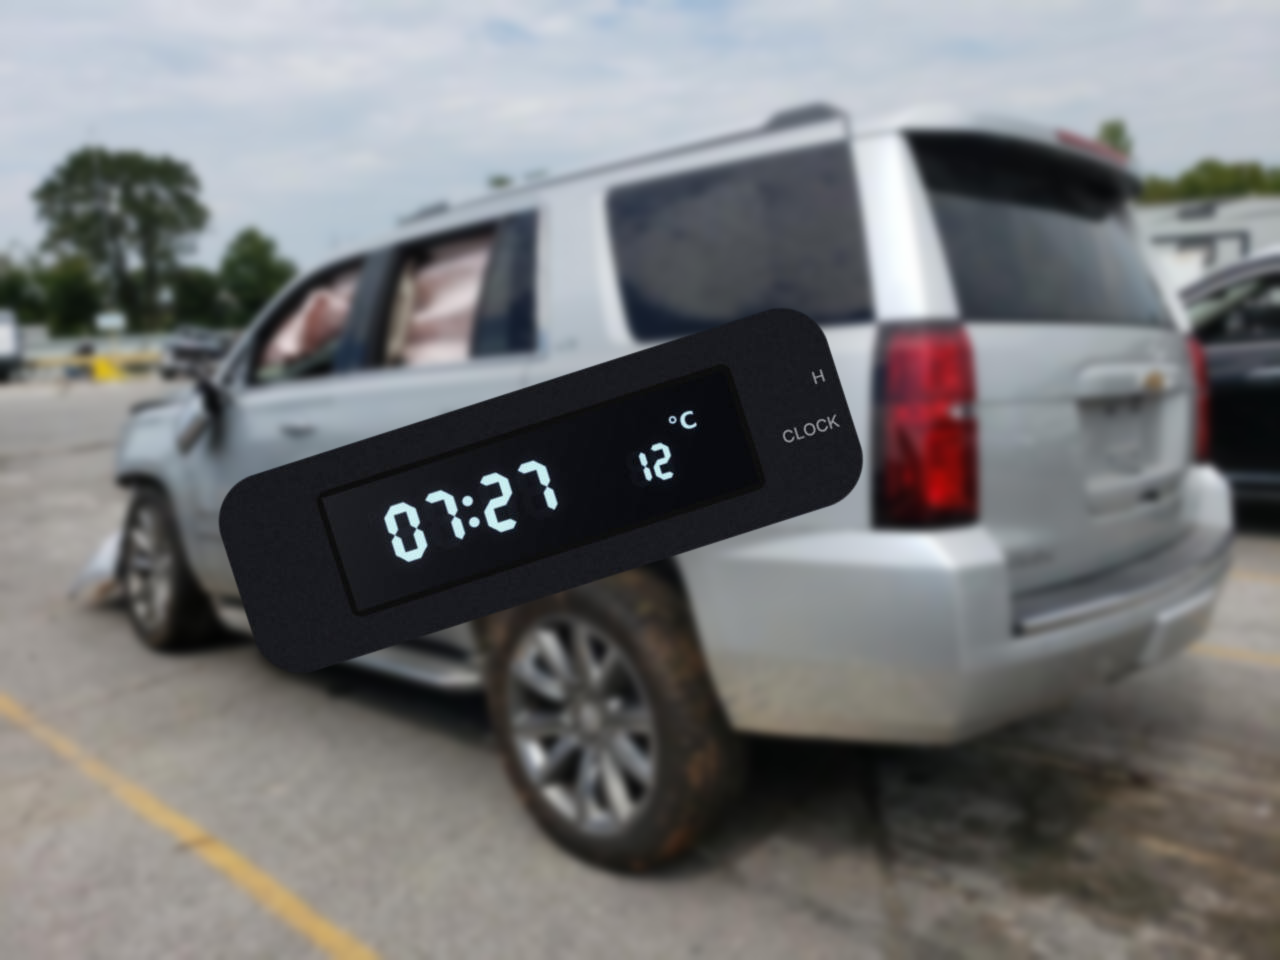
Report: {"hour": 7, "minute": 27}
